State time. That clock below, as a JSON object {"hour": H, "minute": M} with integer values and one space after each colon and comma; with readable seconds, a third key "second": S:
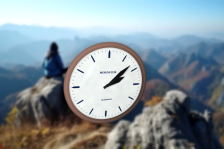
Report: {"hour": 2, "minute": 8}
